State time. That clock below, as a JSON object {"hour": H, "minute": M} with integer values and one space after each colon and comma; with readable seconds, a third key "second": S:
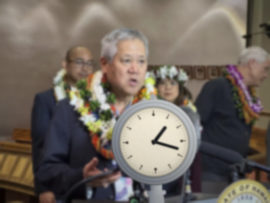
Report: {"hour": 1, "minute": 18}
